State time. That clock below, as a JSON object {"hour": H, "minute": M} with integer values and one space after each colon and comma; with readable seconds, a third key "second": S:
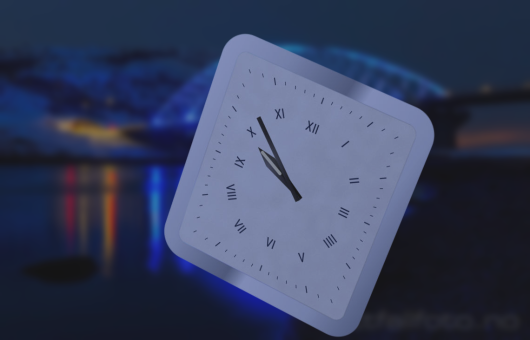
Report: {"hour": 9, "minute": 52}
